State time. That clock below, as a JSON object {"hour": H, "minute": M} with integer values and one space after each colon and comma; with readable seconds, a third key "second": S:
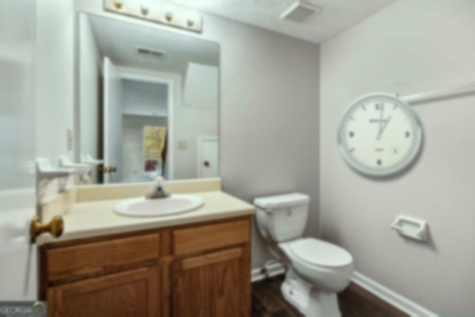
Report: {"hour": 1, "minute": 1}
